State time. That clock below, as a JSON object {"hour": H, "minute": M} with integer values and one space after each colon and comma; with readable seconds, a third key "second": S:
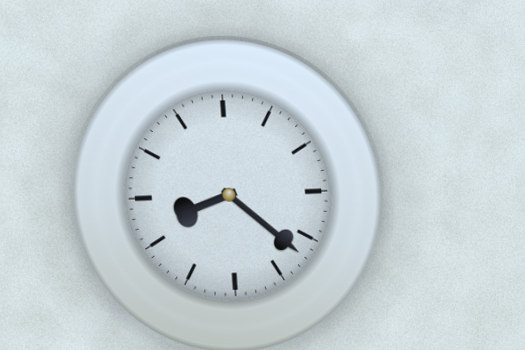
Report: {"hour": 8, "minute": 22}
